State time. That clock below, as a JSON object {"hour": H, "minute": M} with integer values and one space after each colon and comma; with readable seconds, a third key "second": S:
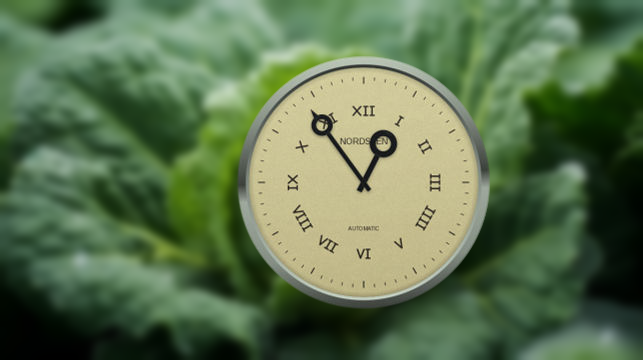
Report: {"hour": 12, "minute": 54}
